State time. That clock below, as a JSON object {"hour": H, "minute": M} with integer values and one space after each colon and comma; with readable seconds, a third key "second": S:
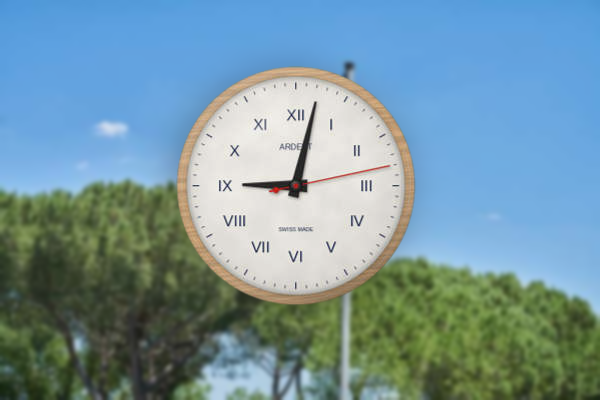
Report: {"hour": 9, "minute": 2, "second": 13}
